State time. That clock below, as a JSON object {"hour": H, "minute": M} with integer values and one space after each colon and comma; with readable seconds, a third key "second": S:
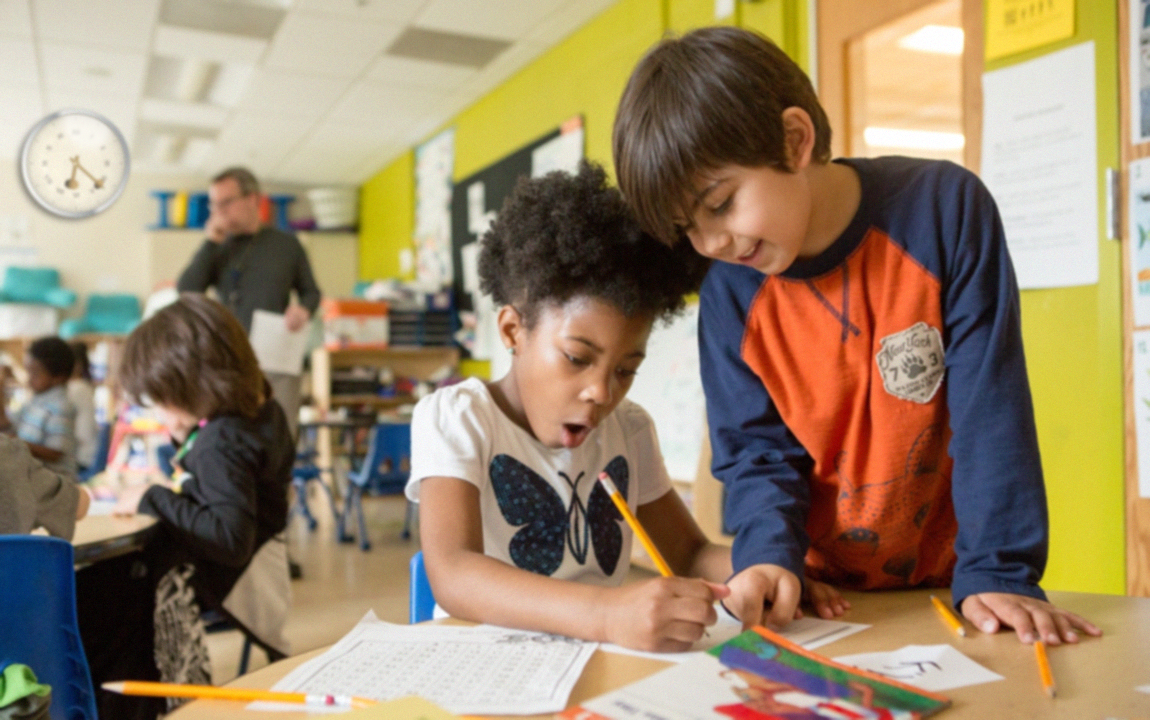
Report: {"hour": 6, "minute": 22}
